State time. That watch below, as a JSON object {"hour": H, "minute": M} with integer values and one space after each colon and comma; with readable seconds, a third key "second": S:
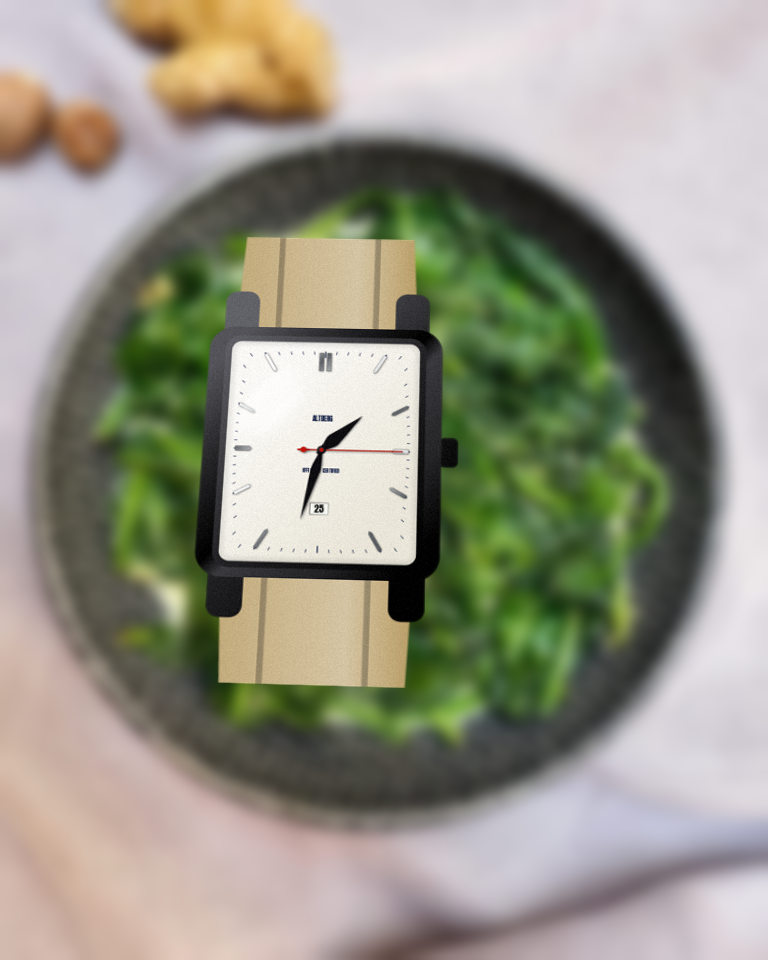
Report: {"hour": 1, "minute": 32, "second": 15}
